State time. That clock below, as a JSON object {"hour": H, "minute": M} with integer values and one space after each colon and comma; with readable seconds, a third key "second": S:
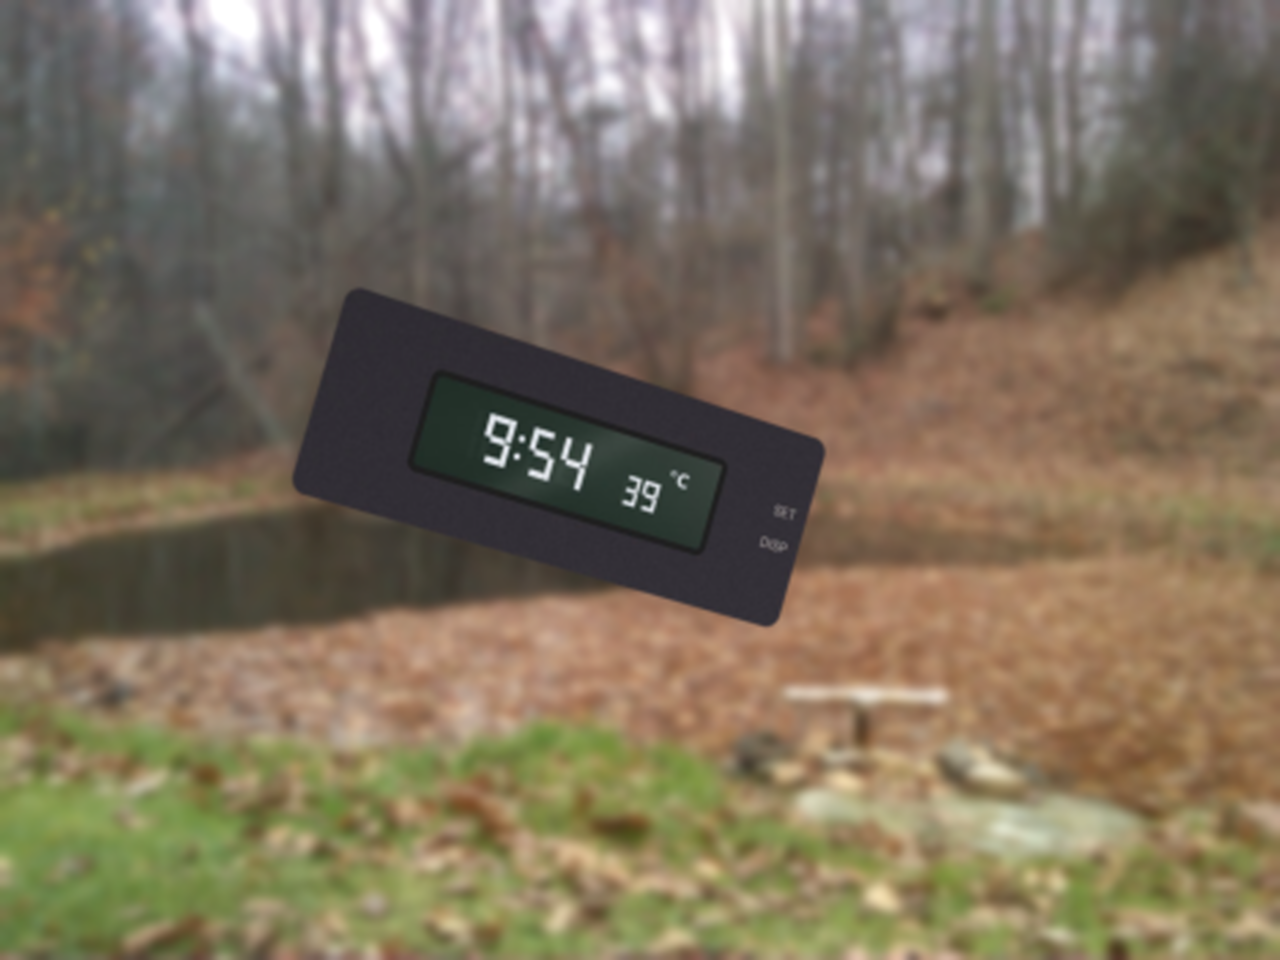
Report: {"hour": 9, "minute": 54}
